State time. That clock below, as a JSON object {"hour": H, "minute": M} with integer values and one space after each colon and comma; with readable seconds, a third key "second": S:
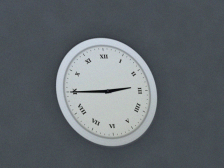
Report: {"hour": 2, "minute": 45}
